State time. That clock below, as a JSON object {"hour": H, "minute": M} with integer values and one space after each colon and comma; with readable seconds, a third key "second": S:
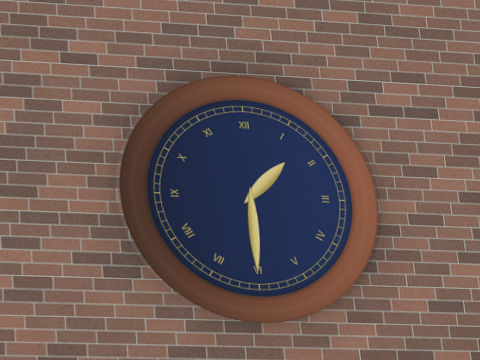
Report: {"hour": 1, "minute": 30}
